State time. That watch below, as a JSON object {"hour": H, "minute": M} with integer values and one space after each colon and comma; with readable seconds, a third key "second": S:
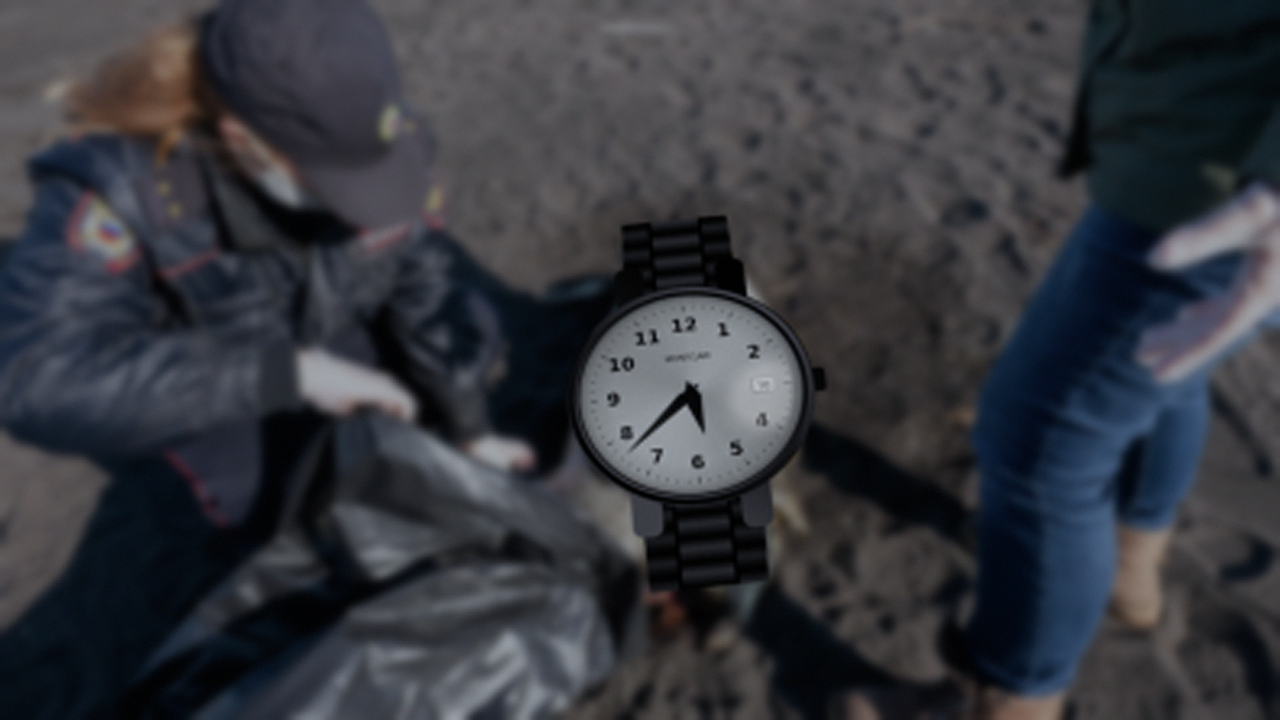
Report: {"hour": 5, "minute": 38}
